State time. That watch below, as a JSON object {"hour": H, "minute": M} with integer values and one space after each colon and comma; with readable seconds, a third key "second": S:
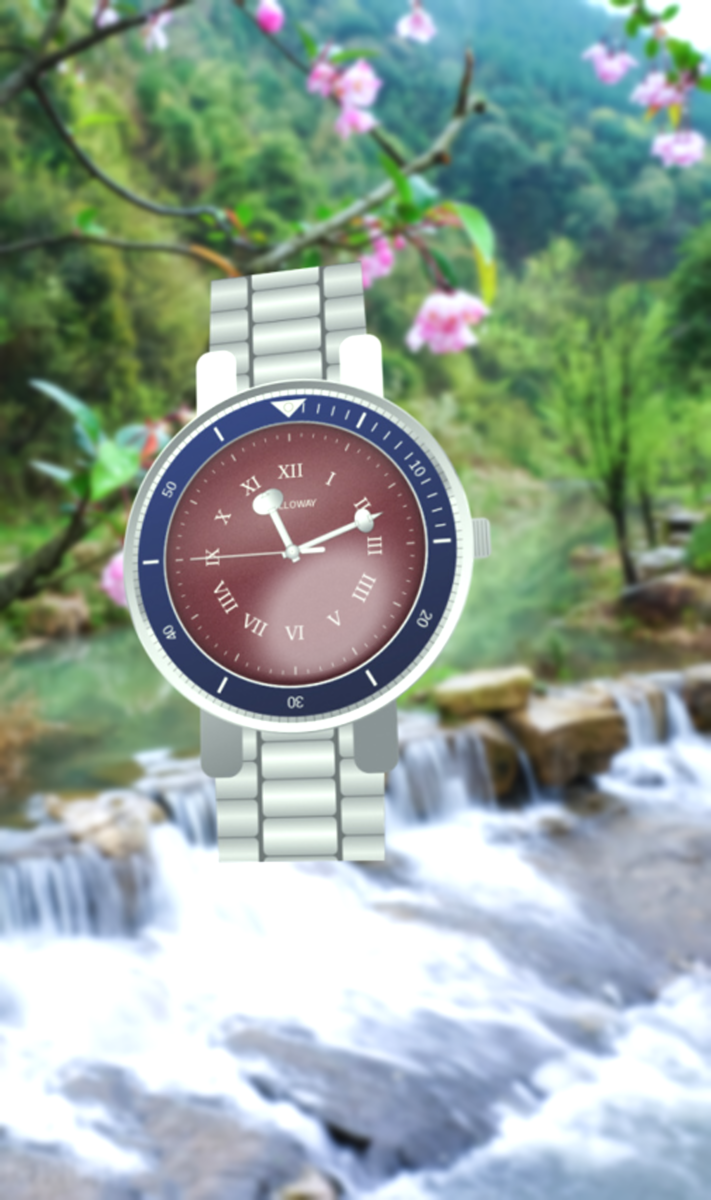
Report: {"hour": 11, "minute": 11, "second": 45}
